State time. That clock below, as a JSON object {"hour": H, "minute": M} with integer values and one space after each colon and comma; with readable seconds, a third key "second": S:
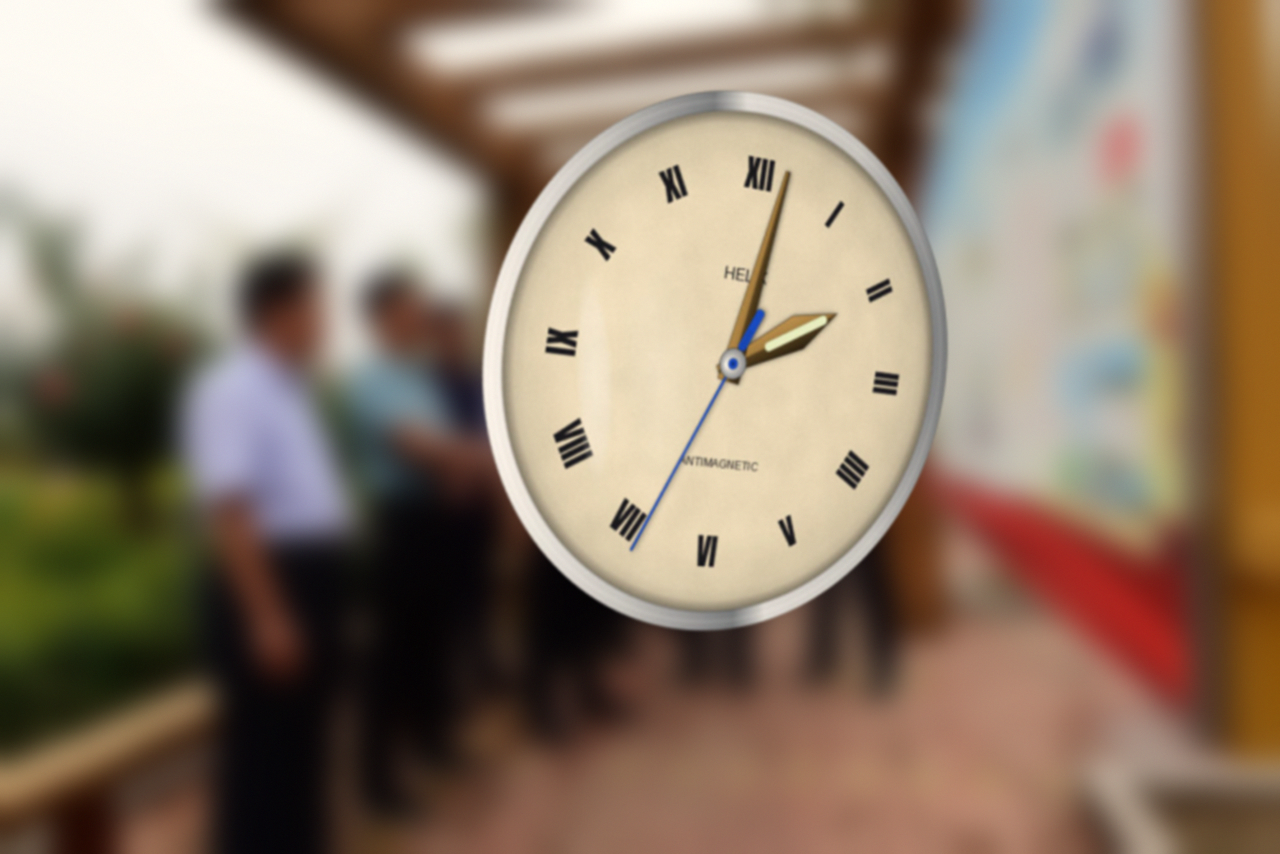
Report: {"hour": 2, "minute": 1, "second": 34}
